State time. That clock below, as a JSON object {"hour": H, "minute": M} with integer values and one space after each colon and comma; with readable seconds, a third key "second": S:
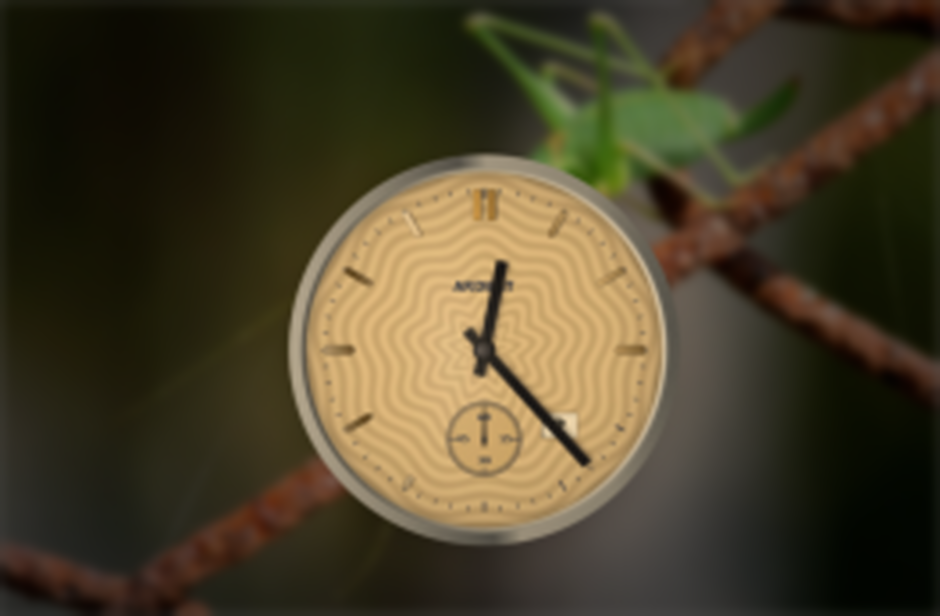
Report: {"hour": 12, "minute": 23}
